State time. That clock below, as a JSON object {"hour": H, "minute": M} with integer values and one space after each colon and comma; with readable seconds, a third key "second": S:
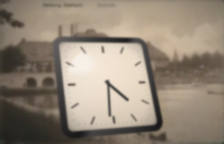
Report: {"hour": 4, "minute": 31}
